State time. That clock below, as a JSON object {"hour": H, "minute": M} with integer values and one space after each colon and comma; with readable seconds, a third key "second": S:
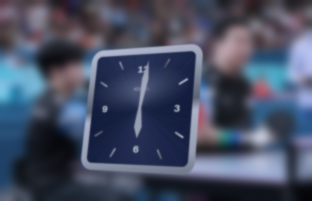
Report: {"hour": 6, "minute": 1}
